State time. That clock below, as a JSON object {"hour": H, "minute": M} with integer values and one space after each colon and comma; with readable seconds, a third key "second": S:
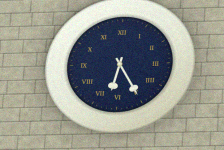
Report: {"hour": 6, "minute": 25}
